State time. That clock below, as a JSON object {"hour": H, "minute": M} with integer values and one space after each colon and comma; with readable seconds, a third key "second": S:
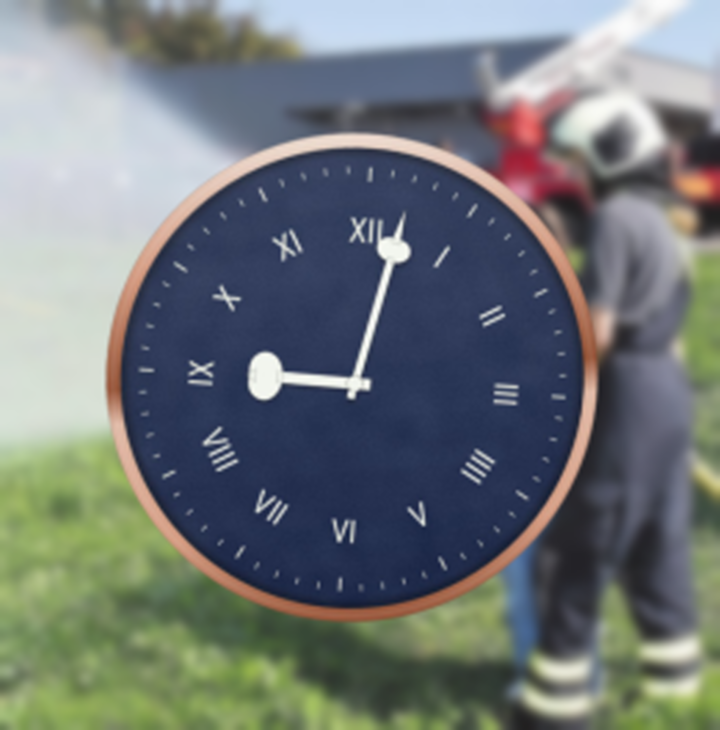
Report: {"hour": 9, "minute": 2}
